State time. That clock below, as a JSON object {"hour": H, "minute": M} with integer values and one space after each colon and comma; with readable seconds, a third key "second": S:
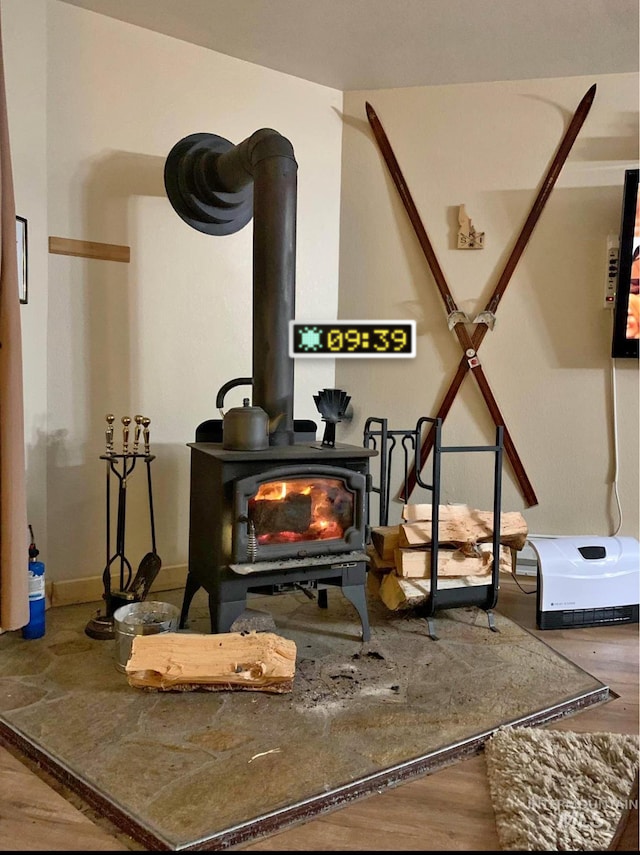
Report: {"hour": 9, "minute": 39}
